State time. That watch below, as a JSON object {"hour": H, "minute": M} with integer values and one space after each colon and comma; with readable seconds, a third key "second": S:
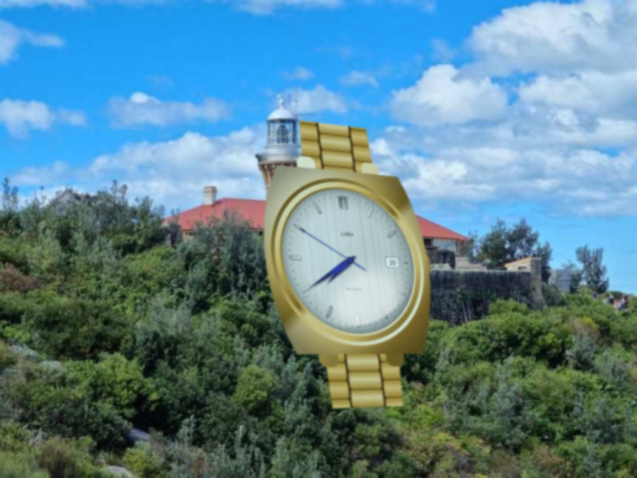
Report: {"hour": 7, "minute": 39, "second": 50}
